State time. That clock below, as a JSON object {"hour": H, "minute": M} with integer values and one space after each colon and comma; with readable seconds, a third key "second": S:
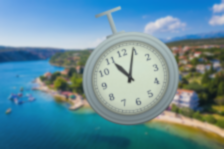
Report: {"hour": 11, "minute": 4}
